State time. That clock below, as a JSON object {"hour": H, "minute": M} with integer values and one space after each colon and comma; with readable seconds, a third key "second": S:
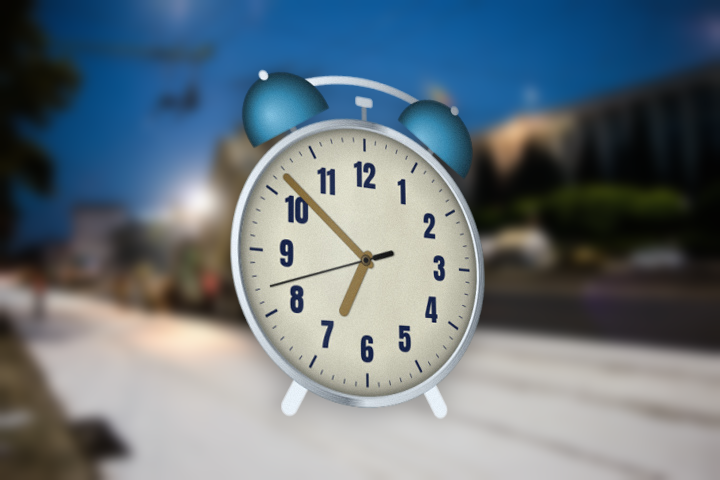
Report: {"hour": 6, "minute": 51, "second": 42}
